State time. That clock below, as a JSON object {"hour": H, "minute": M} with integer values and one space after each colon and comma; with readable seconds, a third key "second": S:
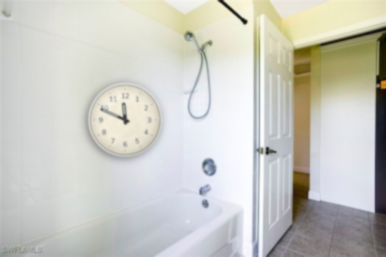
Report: {"hour": 11, "minute": 49}
